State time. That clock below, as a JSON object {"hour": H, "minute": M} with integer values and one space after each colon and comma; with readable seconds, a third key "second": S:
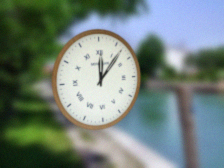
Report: {"hour": 12, "minute": 7}
